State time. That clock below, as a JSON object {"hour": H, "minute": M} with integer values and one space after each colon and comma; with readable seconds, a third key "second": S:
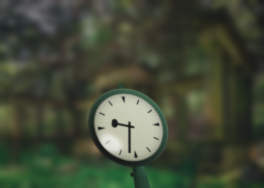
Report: {"hour": 9, "minute": 32}
